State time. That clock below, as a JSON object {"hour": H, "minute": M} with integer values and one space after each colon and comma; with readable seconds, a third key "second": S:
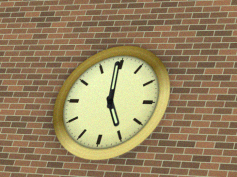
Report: {"hour": 4, "minute": 59}
